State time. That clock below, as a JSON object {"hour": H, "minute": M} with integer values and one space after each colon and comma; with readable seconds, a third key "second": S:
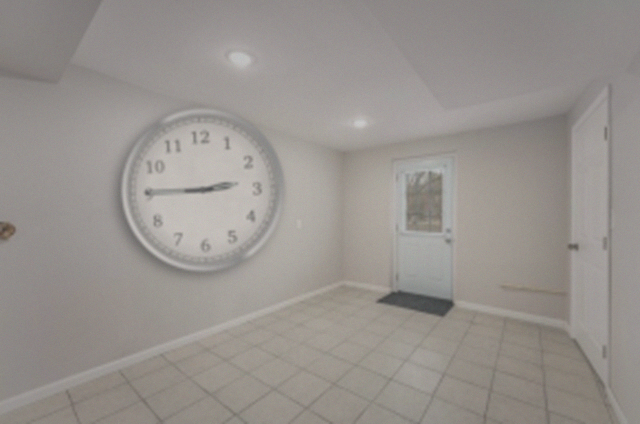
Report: {"hour": 2, "minute": 45}
